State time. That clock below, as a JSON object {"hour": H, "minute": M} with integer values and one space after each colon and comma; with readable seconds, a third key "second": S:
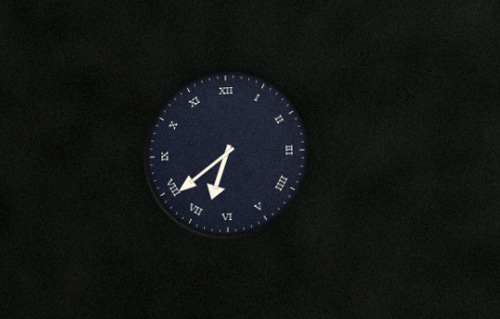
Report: {"hour": 6, "minute": 39}
